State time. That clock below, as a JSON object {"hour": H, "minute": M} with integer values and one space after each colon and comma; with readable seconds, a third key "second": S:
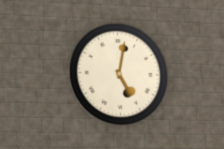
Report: {"hour": 5, "minute": 2}
